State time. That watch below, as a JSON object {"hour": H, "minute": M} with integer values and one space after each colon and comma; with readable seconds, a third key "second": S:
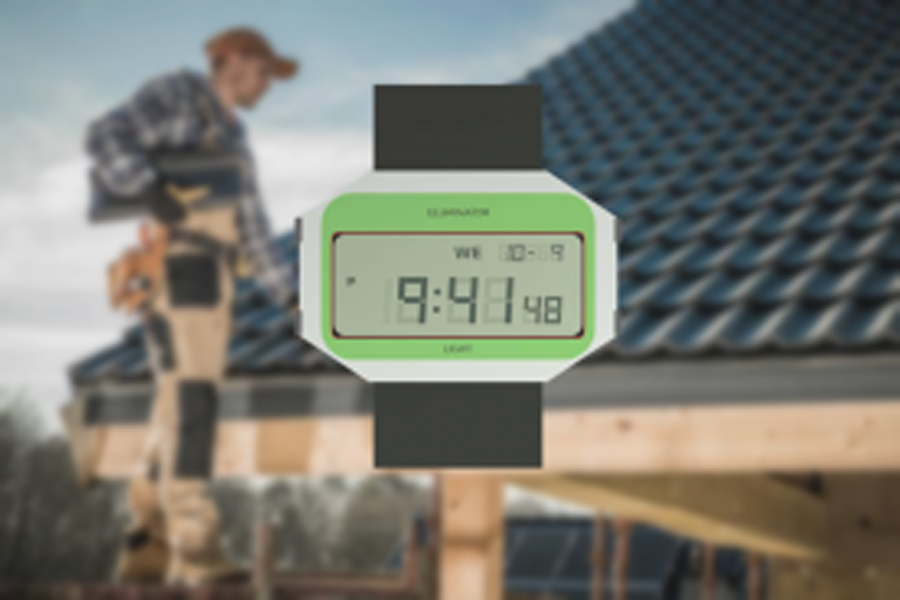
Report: {"hour": 9, "minute": 41, "second": 48}
